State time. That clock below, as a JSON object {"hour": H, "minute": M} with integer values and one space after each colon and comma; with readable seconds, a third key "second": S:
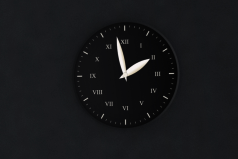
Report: {"hour": 1, "minute": 58}
